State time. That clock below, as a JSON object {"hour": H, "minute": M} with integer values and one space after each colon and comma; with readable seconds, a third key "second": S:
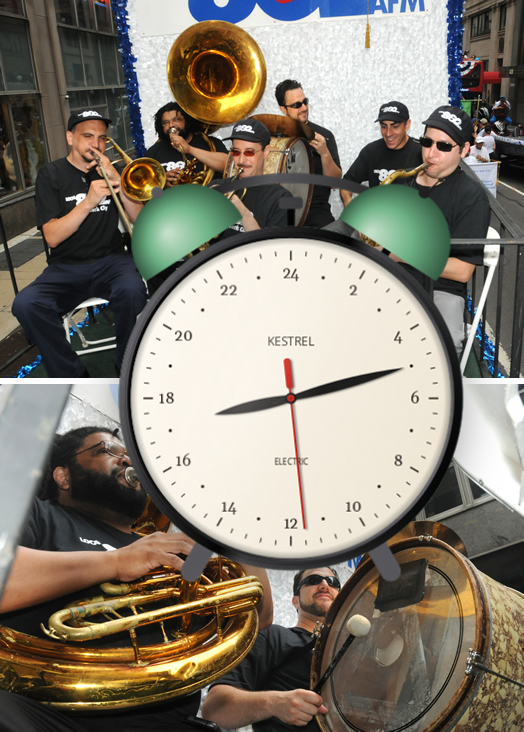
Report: {"hour": 17, "minute": 12, "second": 29}
